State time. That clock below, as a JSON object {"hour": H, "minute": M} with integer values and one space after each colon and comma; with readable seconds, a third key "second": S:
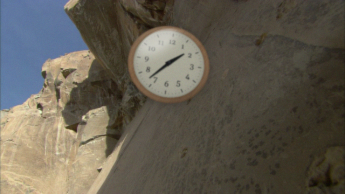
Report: {"hour": 1, "minute": 37}
